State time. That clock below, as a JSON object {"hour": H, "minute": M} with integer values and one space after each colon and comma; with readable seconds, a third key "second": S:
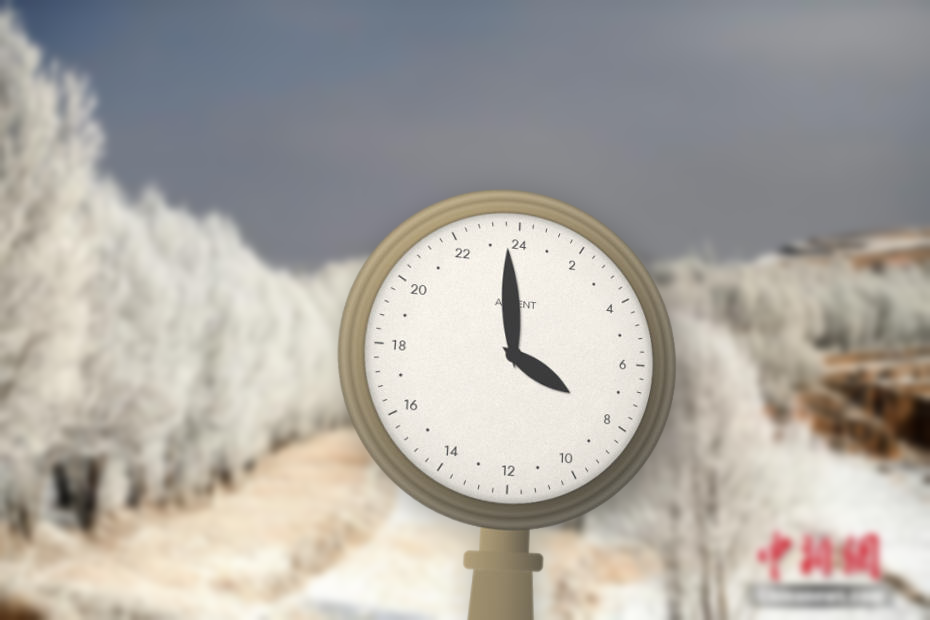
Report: {"hour": 7, "minute": 59}
